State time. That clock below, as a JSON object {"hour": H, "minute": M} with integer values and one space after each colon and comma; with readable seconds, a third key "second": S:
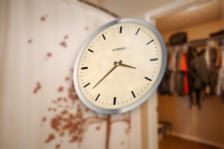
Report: {"hour": 3, "minute": 38}
